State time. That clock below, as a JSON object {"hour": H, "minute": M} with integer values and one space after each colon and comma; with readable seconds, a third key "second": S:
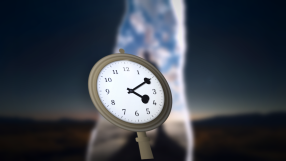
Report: {"hour": 4, "minute": 10}
